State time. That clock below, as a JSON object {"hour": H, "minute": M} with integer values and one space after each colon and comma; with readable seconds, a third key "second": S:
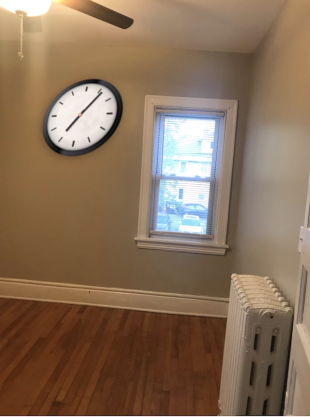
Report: {"hour": 7, "minute": 6}
